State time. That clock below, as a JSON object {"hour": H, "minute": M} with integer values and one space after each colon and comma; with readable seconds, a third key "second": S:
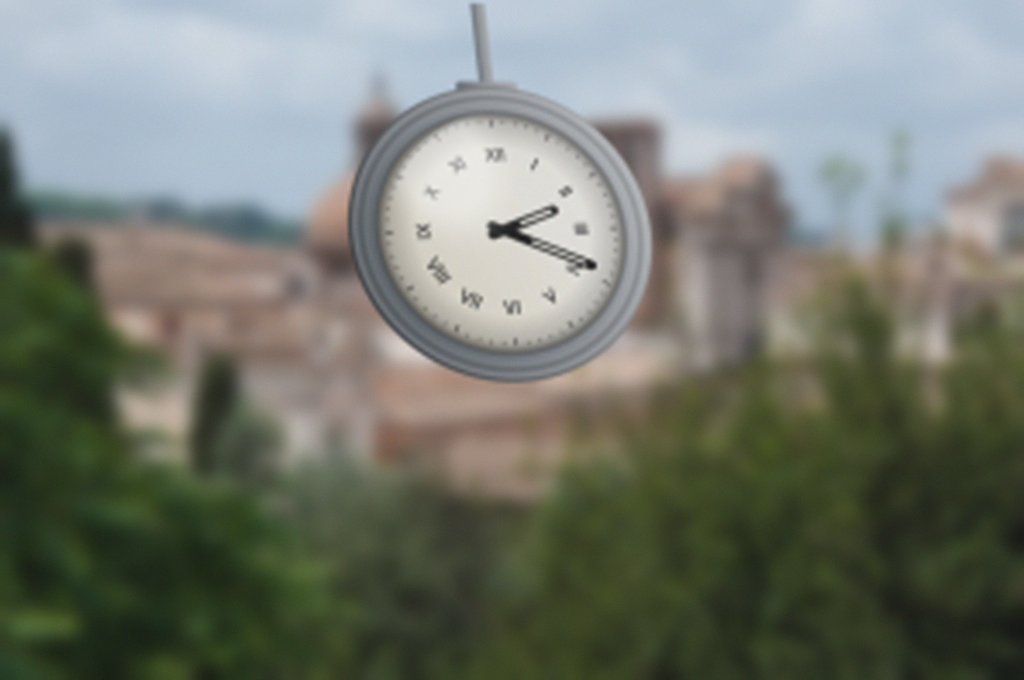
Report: {"hour": 2, "minute": 19}
